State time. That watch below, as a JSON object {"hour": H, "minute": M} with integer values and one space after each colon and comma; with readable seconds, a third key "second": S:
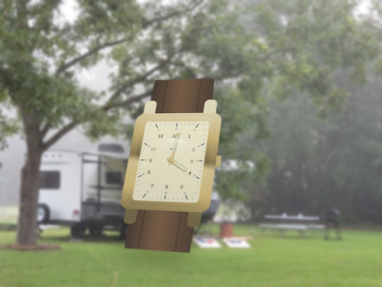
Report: {"hour": 4, "minute": 1}
